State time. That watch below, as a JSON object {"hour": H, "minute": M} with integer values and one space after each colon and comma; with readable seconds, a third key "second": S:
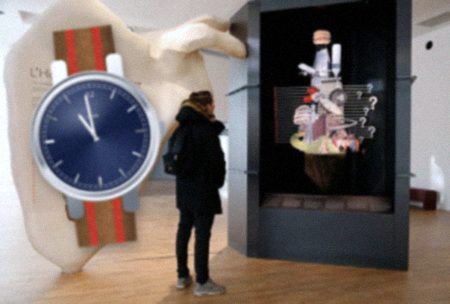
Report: {"hour": 10, "minute": 59}
